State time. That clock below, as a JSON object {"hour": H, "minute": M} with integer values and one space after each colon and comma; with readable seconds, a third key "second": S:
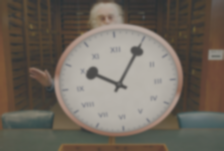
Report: {"hour": 10, "minute": 5}
